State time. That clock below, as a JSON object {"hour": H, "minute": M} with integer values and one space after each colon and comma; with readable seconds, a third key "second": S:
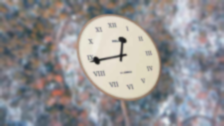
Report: {"hour": 12, "minute": 44}
